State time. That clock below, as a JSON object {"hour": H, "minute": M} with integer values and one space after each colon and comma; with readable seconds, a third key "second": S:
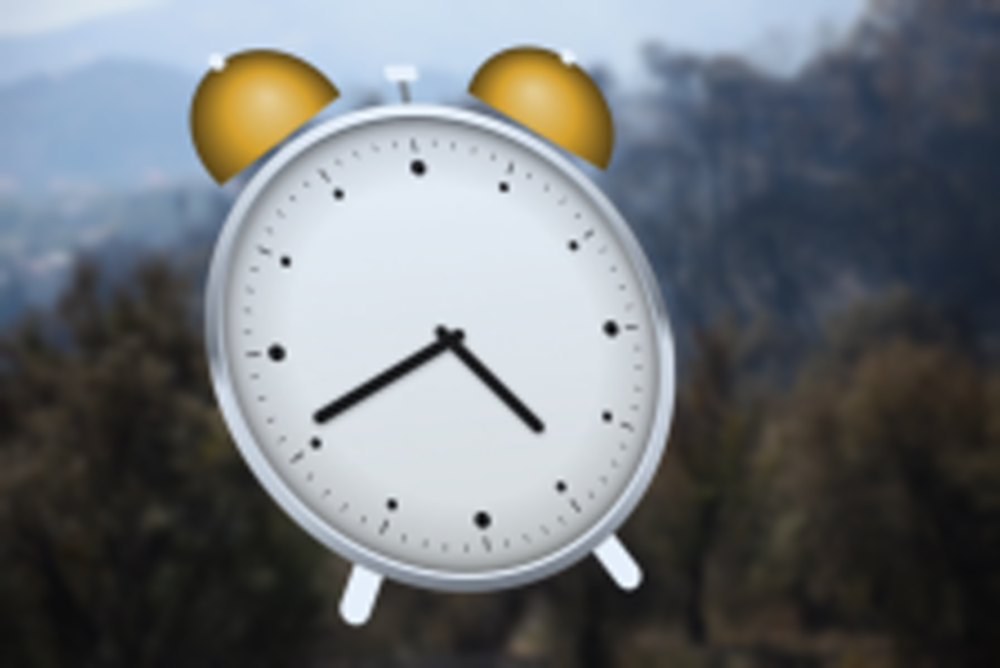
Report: {"hour": 4, "minute": 41}
